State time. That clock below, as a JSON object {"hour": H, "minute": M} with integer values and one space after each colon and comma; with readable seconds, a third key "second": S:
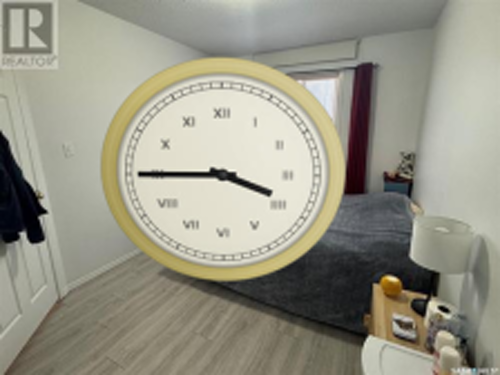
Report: {"hour": 3, "minute": 45}
